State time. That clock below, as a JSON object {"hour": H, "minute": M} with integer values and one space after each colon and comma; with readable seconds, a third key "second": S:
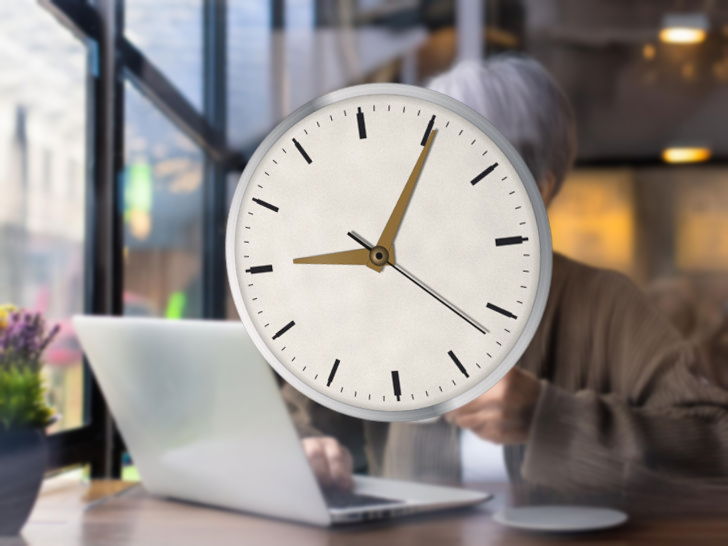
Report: {"hour": 9, "minute": 5, "second": 22}
